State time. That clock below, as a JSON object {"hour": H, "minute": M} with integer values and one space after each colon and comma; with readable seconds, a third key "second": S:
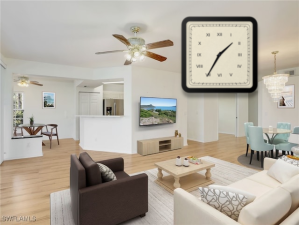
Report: {"hour": 1, "minute": 35}
